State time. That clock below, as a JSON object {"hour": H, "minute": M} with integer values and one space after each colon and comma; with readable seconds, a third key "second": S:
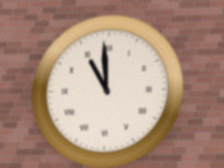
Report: {"hour": 10, "minute": 59}
